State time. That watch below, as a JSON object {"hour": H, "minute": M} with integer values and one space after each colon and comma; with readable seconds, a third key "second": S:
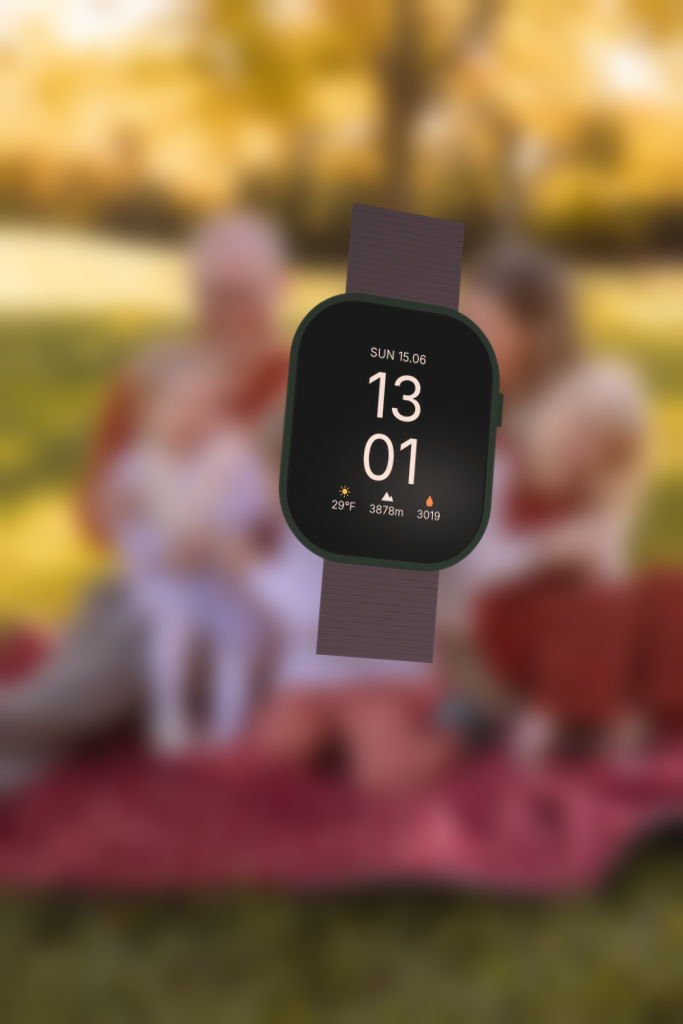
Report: {"hour": 13, "minute": 1}
